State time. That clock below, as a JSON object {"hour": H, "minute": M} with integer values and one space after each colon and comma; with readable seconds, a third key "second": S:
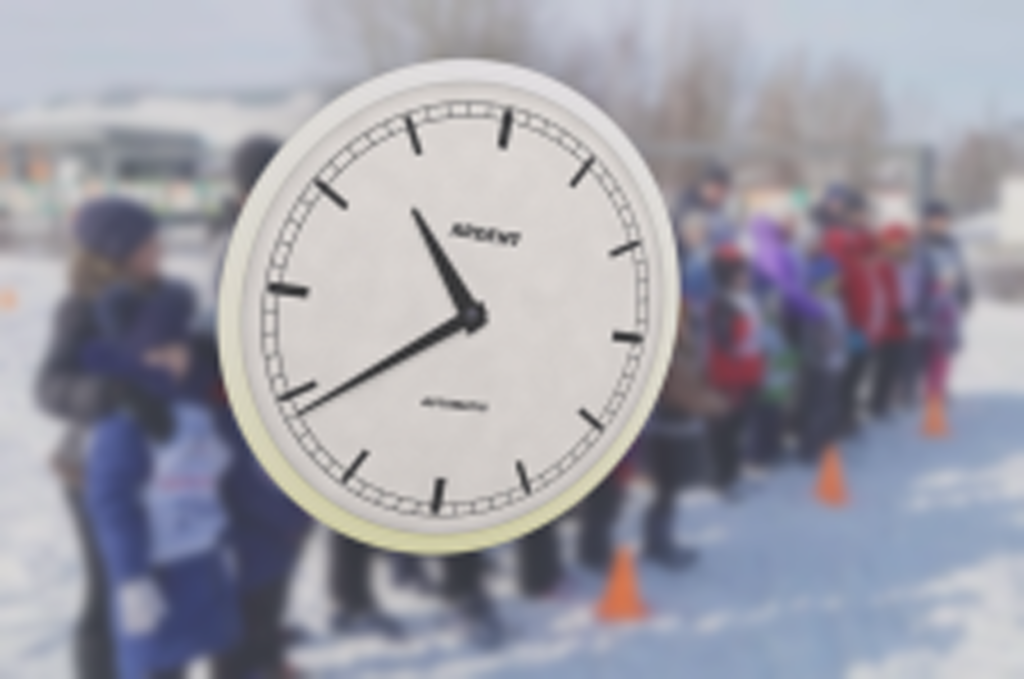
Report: {"hour": 10, "minute": 39}
